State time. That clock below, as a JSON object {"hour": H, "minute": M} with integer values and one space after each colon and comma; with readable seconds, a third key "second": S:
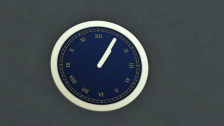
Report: {"hour": 1, "minute": 5}
